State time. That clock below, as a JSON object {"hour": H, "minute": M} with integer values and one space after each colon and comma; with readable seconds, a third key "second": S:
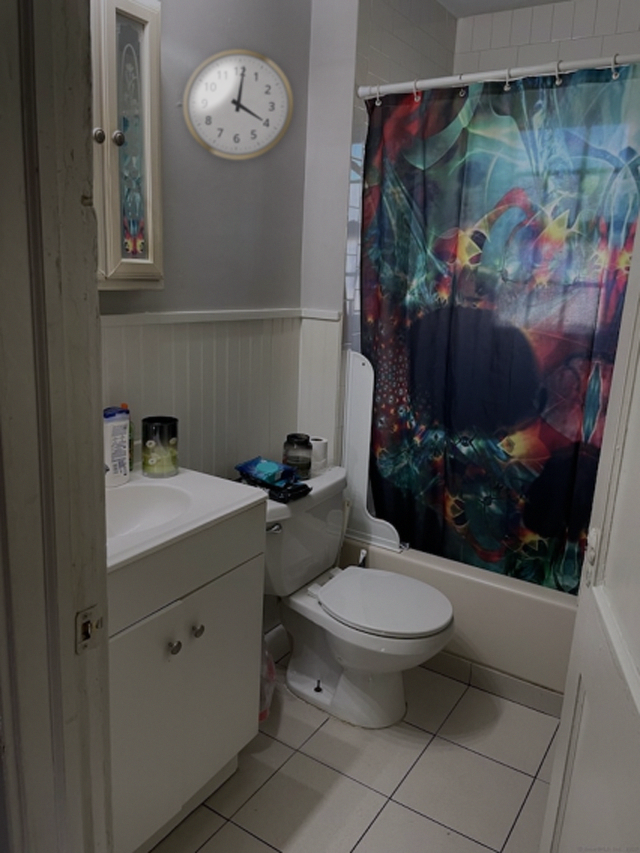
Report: {"hour": 4, "minute": 1}
